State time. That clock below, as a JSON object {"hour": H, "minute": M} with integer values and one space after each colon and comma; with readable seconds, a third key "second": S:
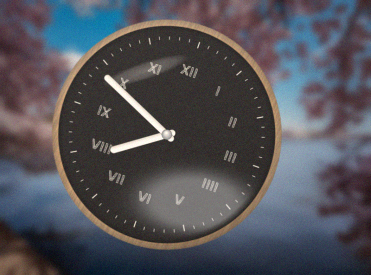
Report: {"hour": 7, "minute": 49}
